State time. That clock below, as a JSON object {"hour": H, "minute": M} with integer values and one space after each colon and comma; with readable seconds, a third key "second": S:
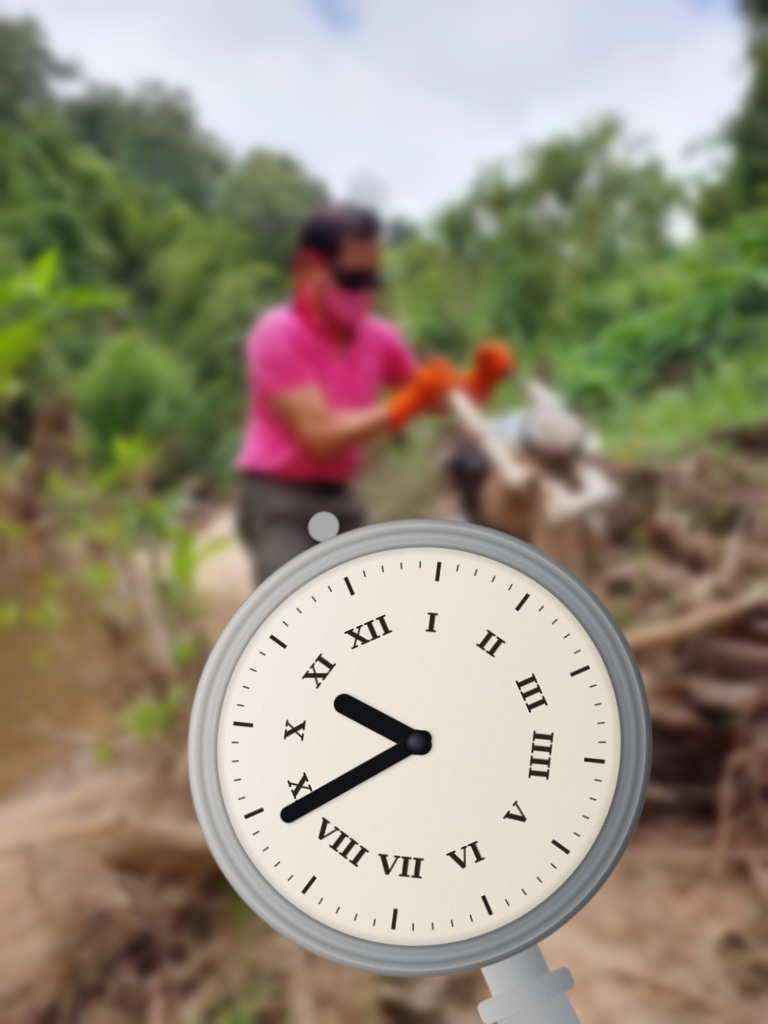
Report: {"hour": 10, "minute": 44}
